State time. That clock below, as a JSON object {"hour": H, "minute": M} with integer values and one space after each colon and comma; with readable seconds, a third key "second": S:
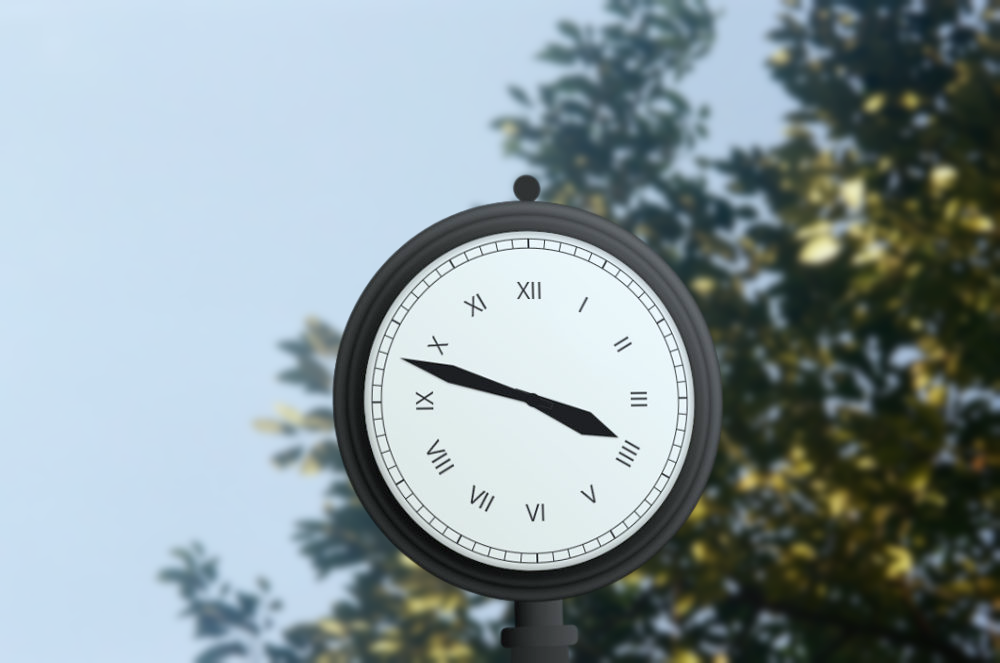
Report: {"hour": 3, "minute": 48}
